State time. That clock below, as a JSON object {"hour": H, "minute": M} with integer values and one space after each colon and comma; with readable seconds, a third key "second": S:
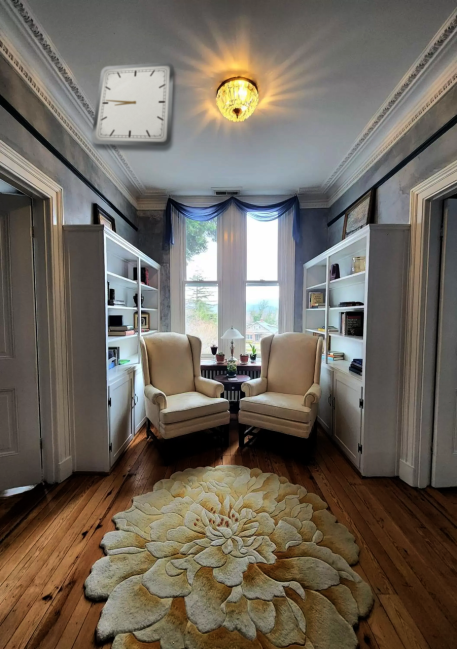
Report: {"hour": 8, "minute": 46}
